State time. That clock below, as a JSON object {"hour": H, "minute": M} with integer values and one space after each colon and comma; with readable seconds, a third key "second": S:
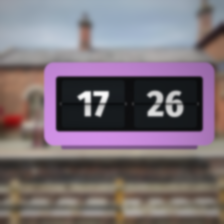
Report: {"hour": 17, "minute": 26}
